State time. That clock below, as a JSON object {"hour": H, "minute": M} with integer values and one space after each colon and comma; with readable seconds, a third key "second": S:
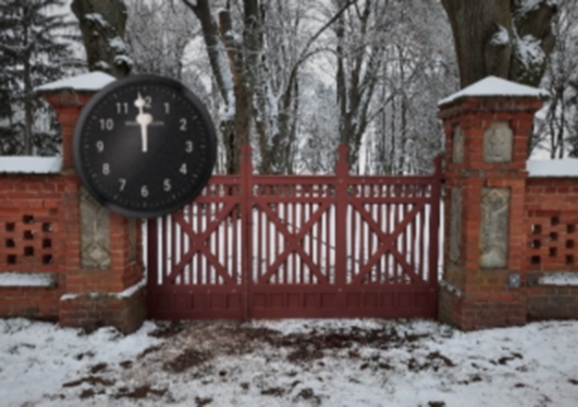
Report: {"hour": 11, "minute": 59}
